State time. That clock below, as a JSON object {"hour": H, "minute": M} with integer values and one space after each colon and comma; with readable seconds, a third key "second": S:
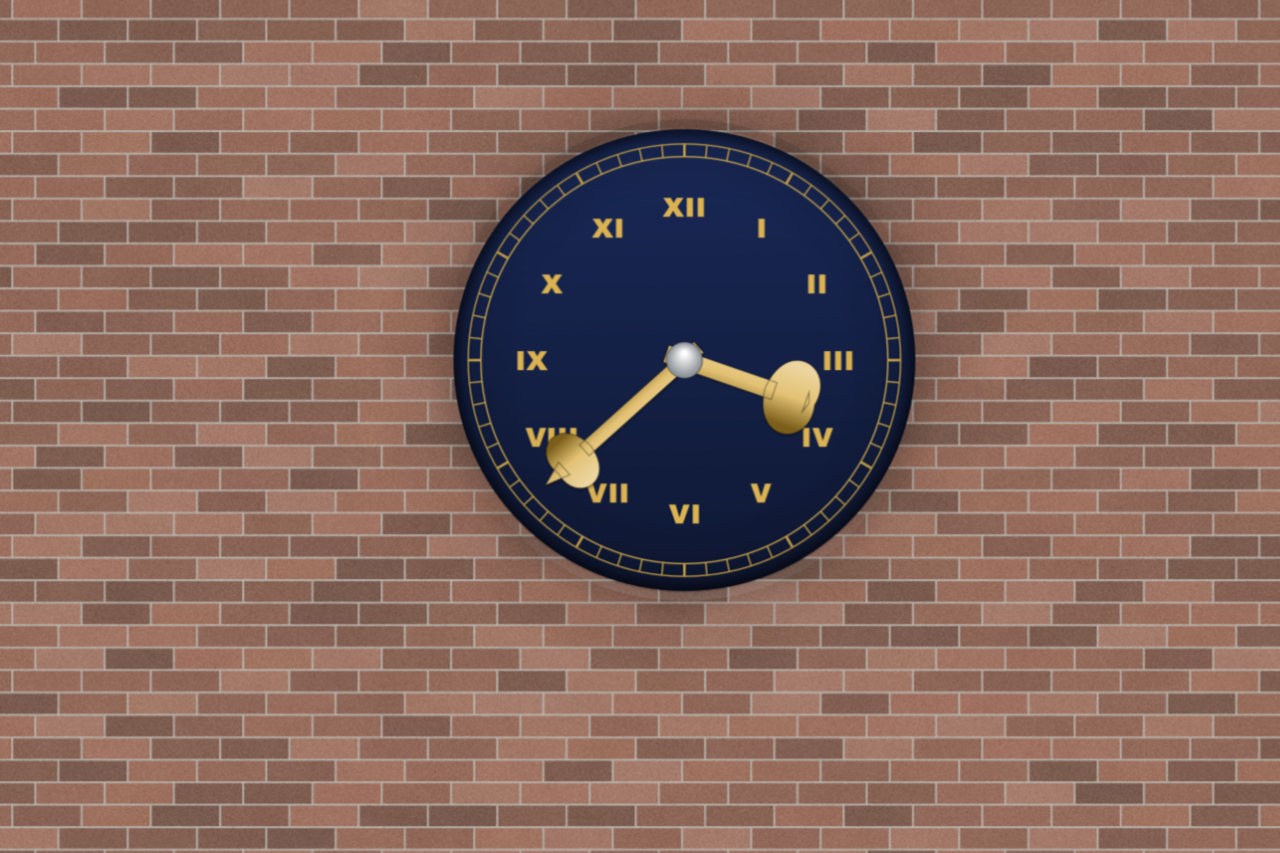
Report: {"hour": 3, "minute": 38}
